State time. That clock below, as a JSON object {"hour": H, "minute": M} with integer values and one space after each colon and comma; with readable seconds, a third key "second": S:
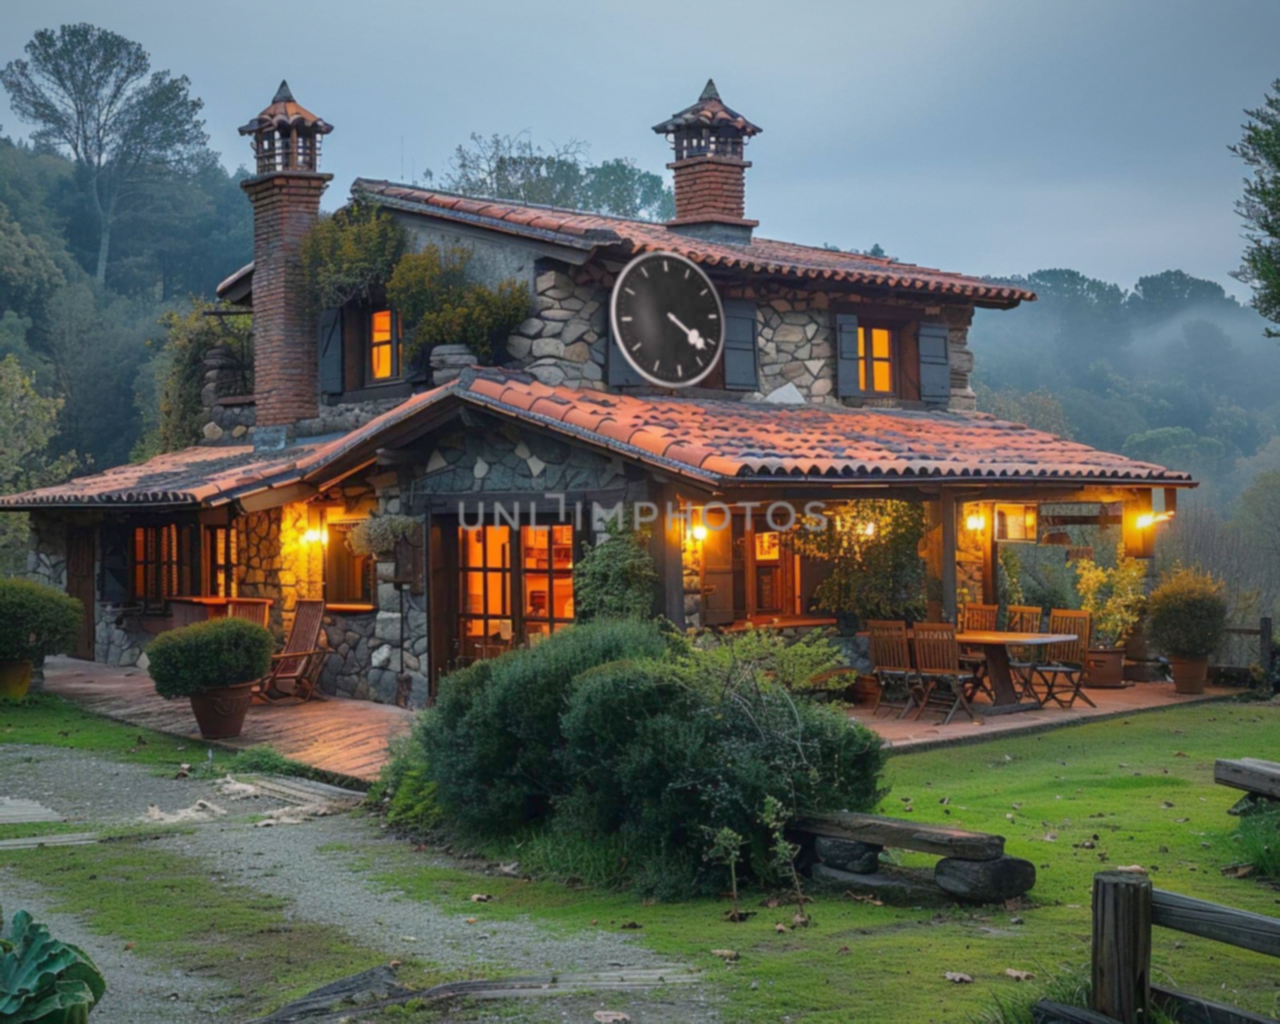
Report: {"hour": 4, "minute": 22}
